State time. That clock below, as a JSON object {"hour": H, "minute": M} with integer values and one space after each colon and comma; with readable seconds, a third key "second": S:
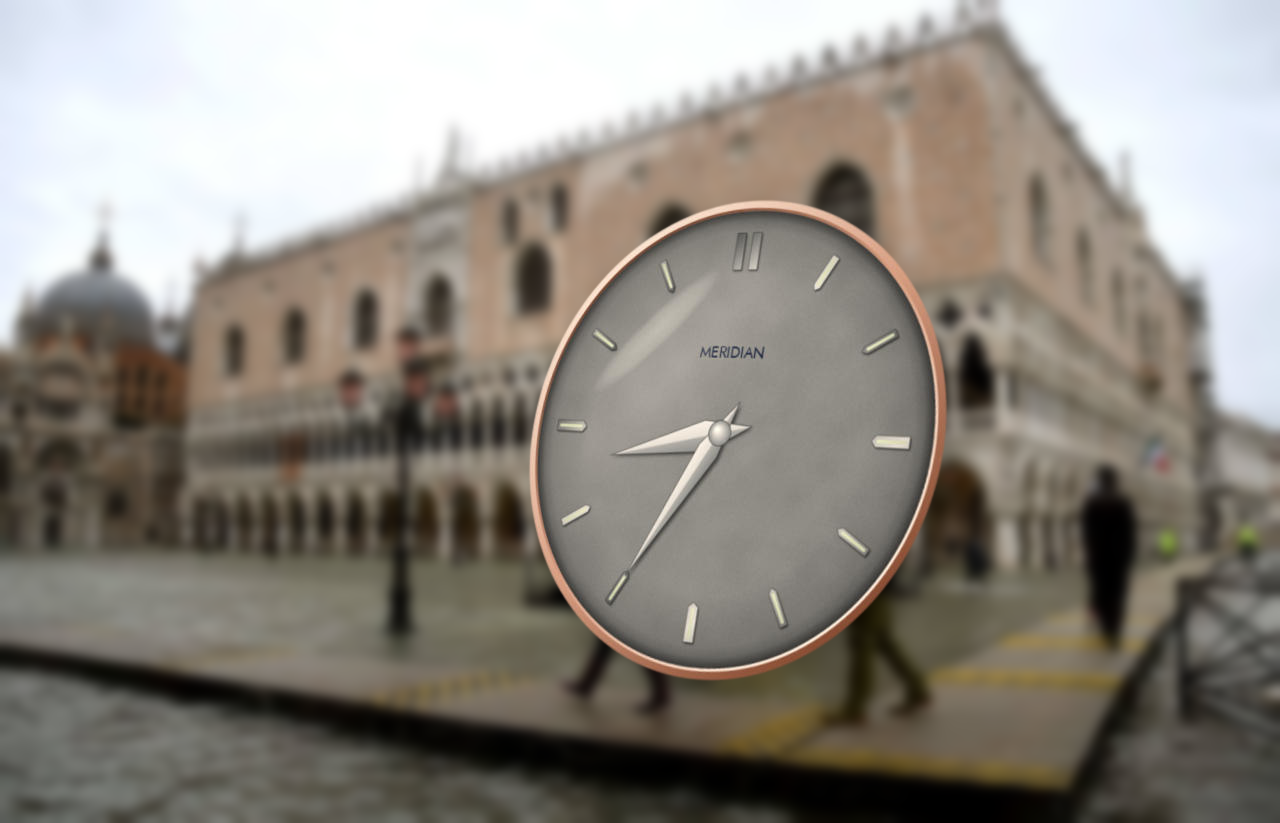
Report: {"hour": 8, "minute": 35}
